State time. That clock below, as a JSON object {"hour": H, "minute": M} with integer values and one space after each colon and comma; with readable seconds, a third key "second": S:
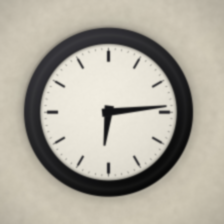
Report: {"hour": 6, "minute": 14}
